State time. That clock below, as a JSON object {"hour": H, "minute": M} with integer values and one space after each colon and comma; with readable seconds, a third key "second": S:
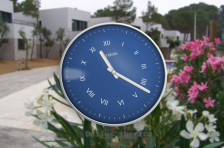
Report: {"hour": 11, "minute": 22}
